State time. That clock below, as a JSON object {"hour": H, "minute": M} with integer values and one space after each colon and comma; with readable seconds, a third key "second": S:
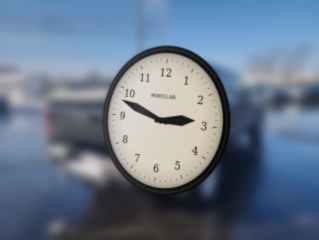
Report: {"hour": 2, "minute": 48}
